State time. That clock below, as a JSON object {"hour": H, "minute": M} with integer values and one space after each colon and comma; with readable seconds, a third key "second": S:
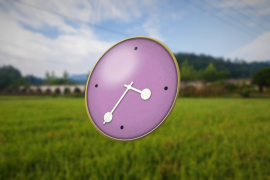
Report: {"hour": 3, "minute": 35}
